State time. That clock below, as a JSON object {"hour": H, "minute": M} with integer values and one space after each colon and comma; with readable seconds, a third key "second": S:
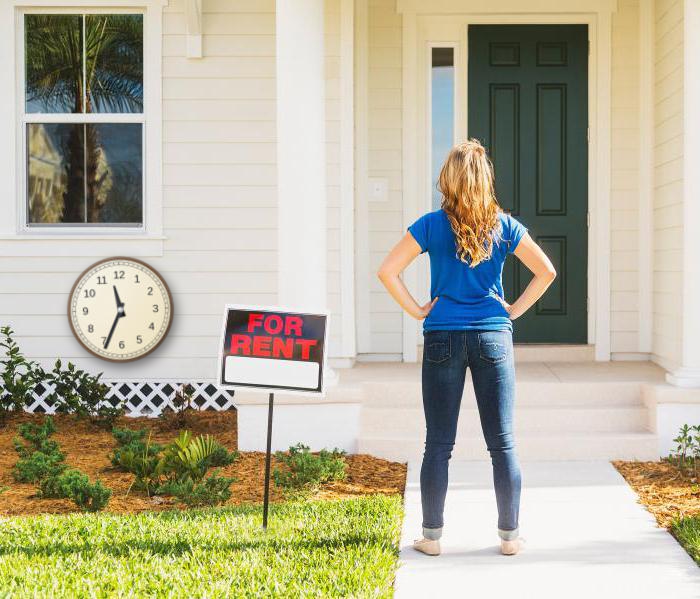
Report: {"hour": 11, "minute": 34}
